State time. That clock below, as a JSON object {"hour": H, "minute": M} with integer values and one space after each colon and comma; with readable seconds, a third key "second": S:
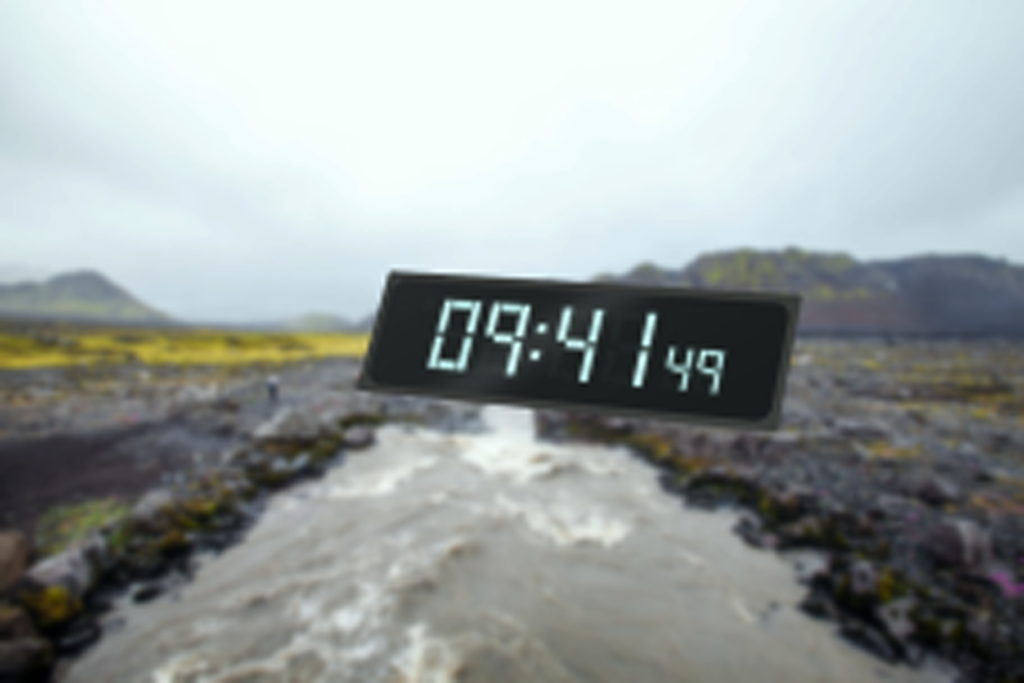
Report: {"hour": 9, "minute": 41, "second": 49}
